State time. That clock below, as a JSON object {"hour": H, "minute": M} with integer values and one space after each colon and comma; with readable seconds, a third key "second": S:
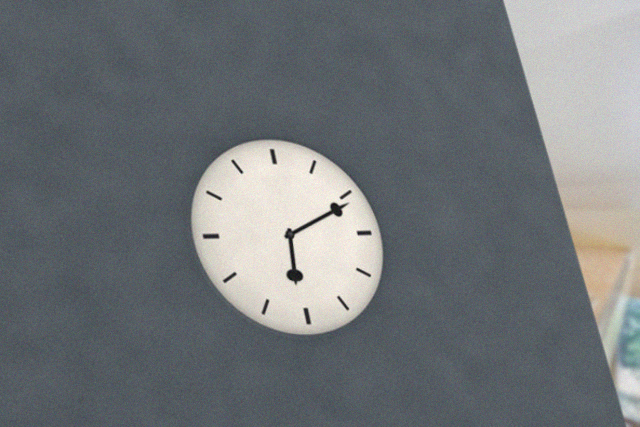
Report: {"hour": 6, "minute": 11}
